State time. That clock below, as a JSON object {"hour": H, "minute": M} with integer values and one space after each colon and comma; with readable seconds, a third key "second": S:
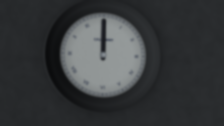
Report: {"hour": 12, "minute": 0}
